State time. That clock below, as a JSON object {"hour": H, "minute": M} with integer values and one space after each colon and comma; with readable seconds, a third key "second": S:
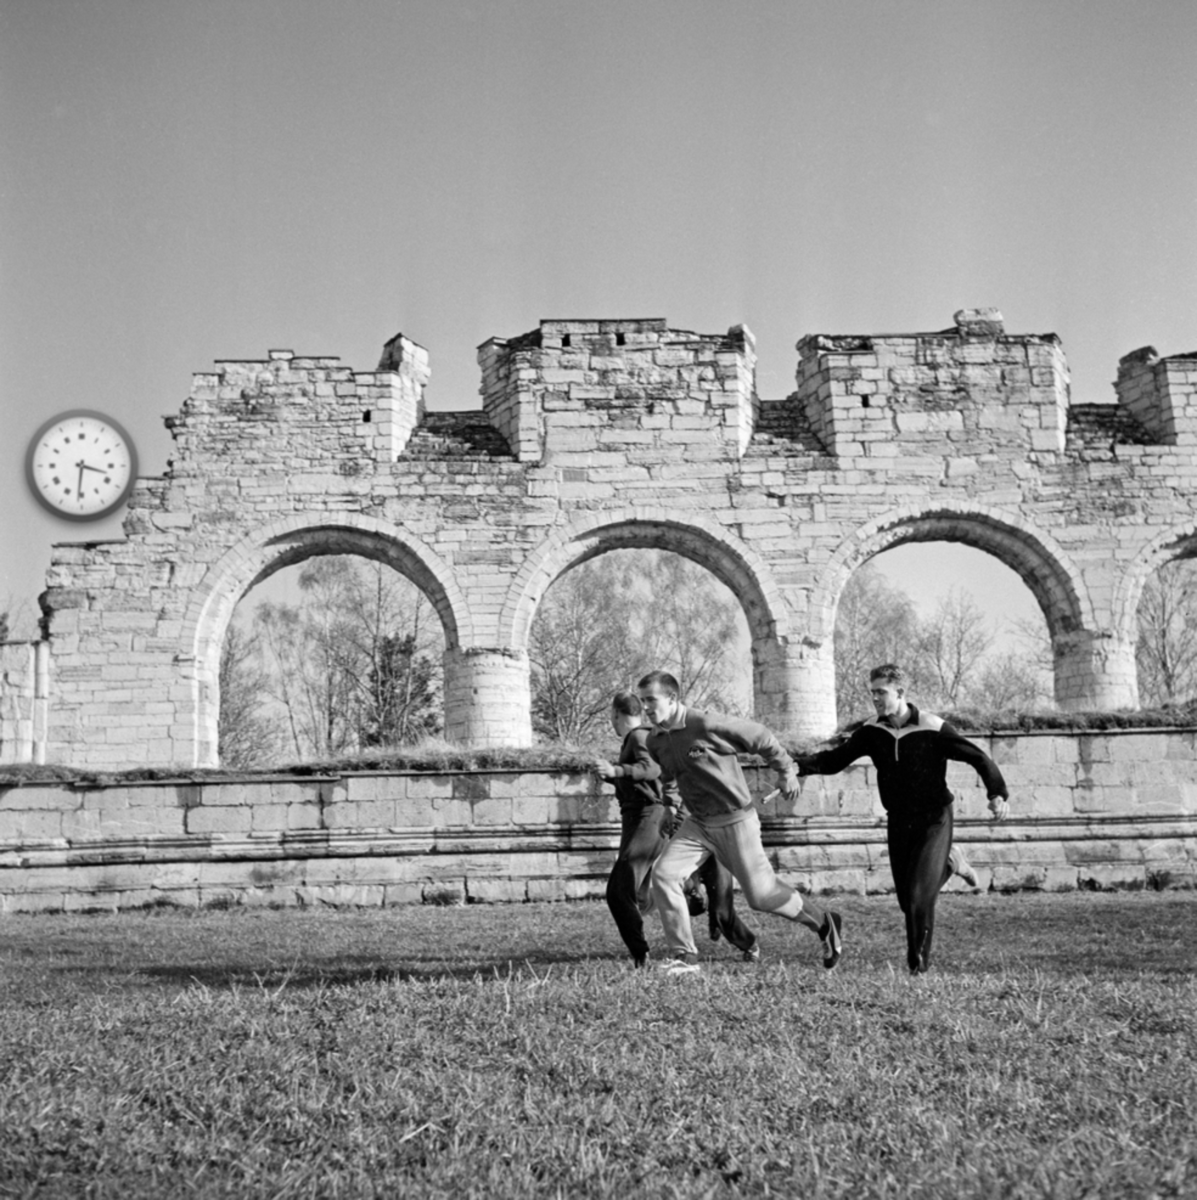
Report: {"hour": 3, "minute": 31}
